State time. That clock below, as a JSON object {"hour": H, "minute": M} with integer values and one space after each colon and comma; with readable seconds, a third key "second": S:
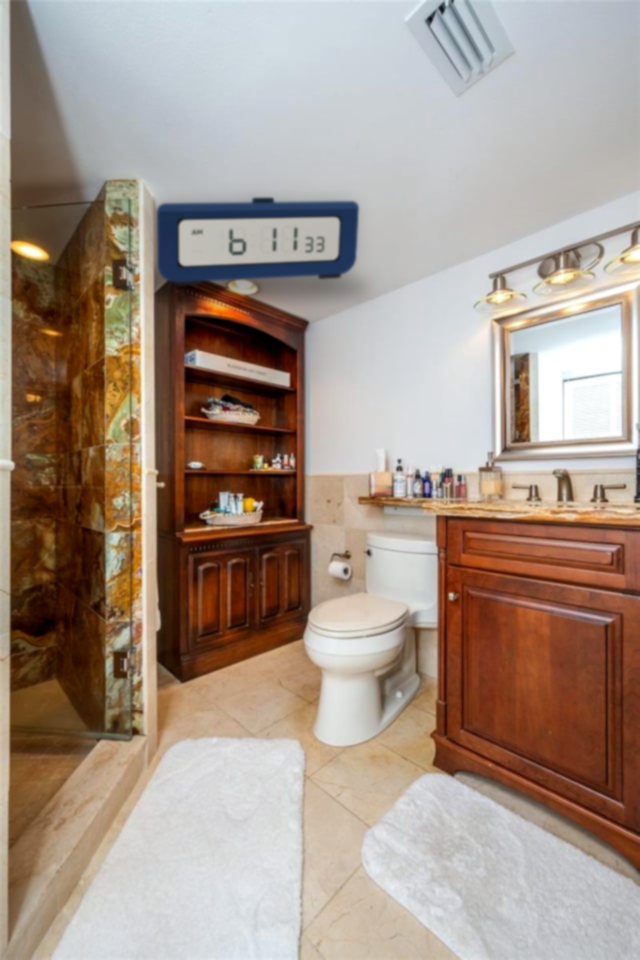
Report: {"hour": 6, "minute": 11, "second": 33}
